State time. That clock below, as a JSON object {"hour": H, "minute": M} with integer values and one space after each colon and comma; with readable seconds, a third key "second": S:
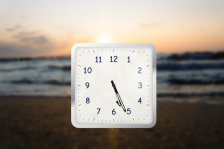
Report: {"hour": 5, "minute": 26}
